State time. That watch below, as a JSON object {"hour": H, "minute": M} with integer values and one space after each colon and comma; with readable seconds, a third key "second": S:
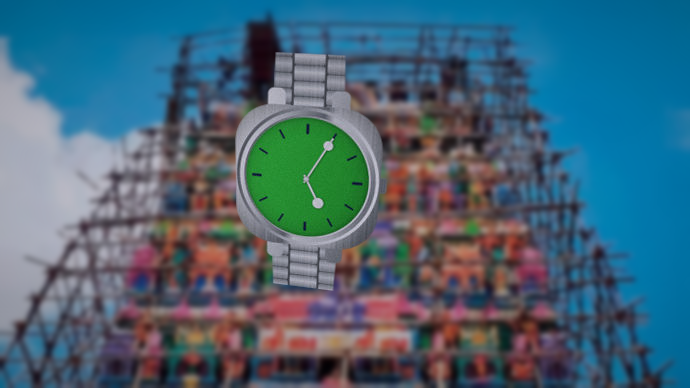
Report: {"hour": 5, "minute": 5}
